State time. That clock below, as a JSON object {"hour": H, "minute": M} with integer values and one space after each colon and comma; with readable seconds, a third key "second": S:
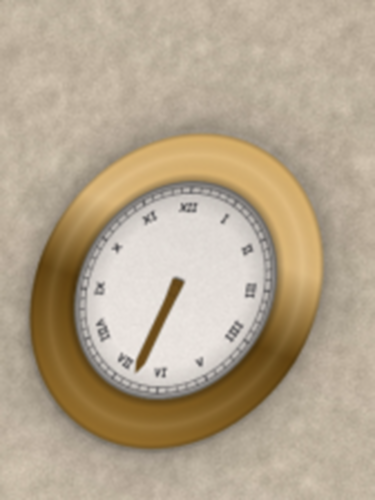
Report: {"hour": 6, "minute": 33}
